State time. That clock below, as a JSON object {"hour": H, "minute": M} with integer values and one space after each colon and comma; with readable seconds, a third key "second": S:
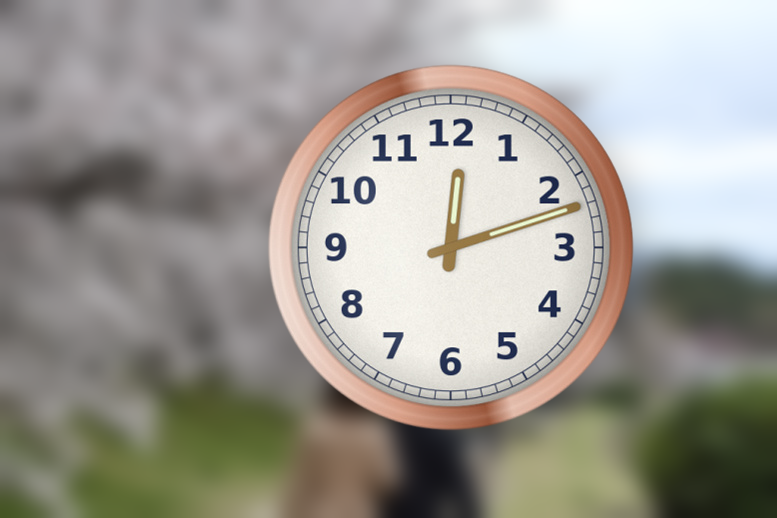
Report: {"hour": 12, "minute": 12}
